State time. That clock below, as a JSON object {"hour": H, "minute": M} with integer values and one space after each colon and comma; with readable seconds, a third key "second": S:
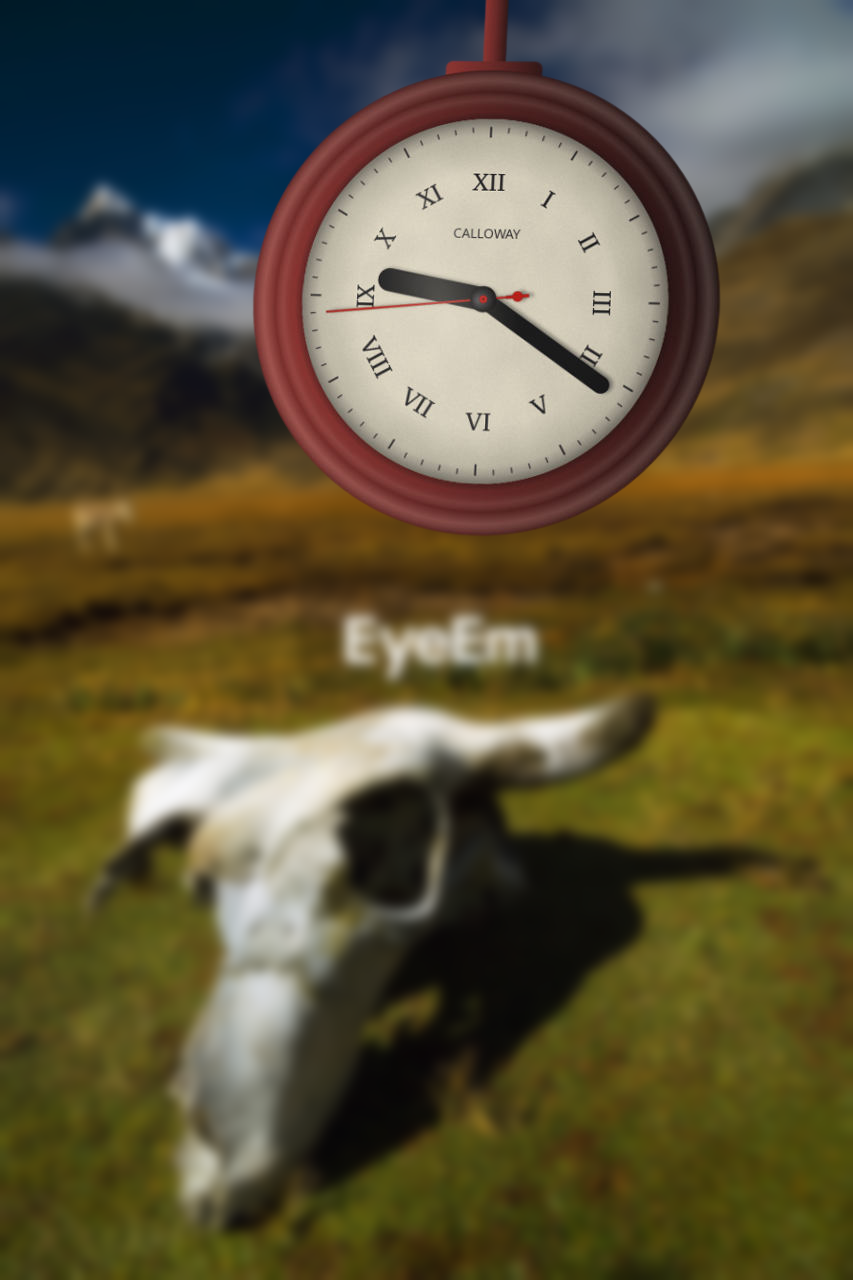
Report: {"hour": 9, "minute": 20, "second": 44}
